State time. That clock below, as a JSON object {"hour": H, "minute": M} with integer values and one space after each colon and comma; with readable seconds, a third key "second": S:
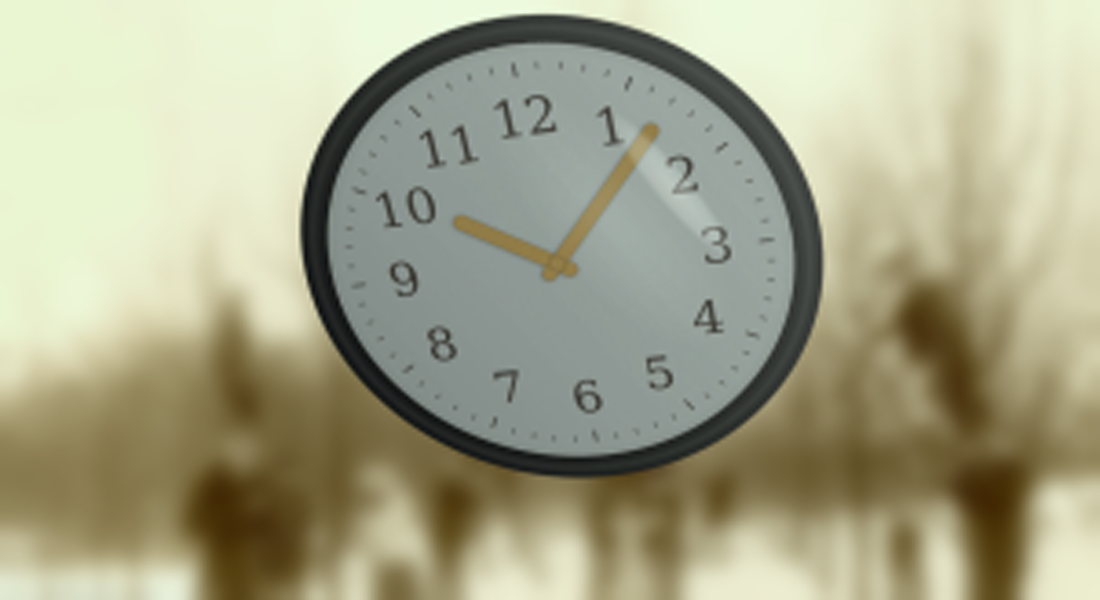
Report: {"hour": 10, "minute": 7}
